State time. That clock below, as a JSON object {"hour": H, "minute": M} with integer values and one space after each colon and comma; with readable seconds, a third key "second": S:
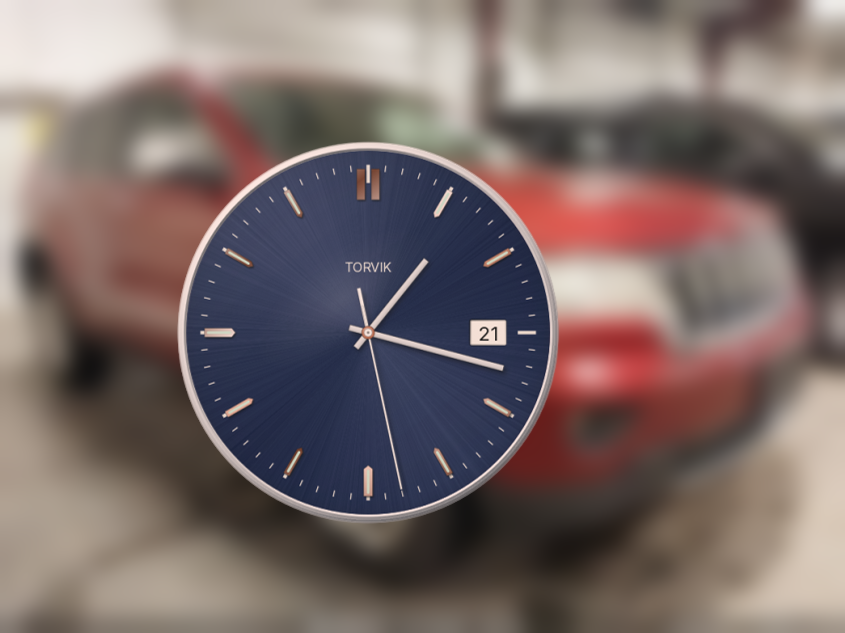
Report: {"hour": 1, "minute": 17, "second": 28}
